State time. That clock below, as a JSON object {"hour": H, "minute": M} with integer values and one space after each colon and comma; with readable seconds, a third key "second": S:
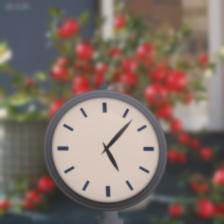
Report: {"hour": 5, "minute": 7}
